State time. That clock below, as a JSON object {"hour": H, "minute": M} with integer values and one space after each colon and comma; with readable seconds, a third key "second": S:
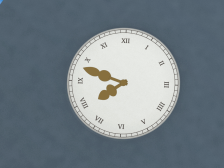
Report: {"hour": 7, "minute": 48}
